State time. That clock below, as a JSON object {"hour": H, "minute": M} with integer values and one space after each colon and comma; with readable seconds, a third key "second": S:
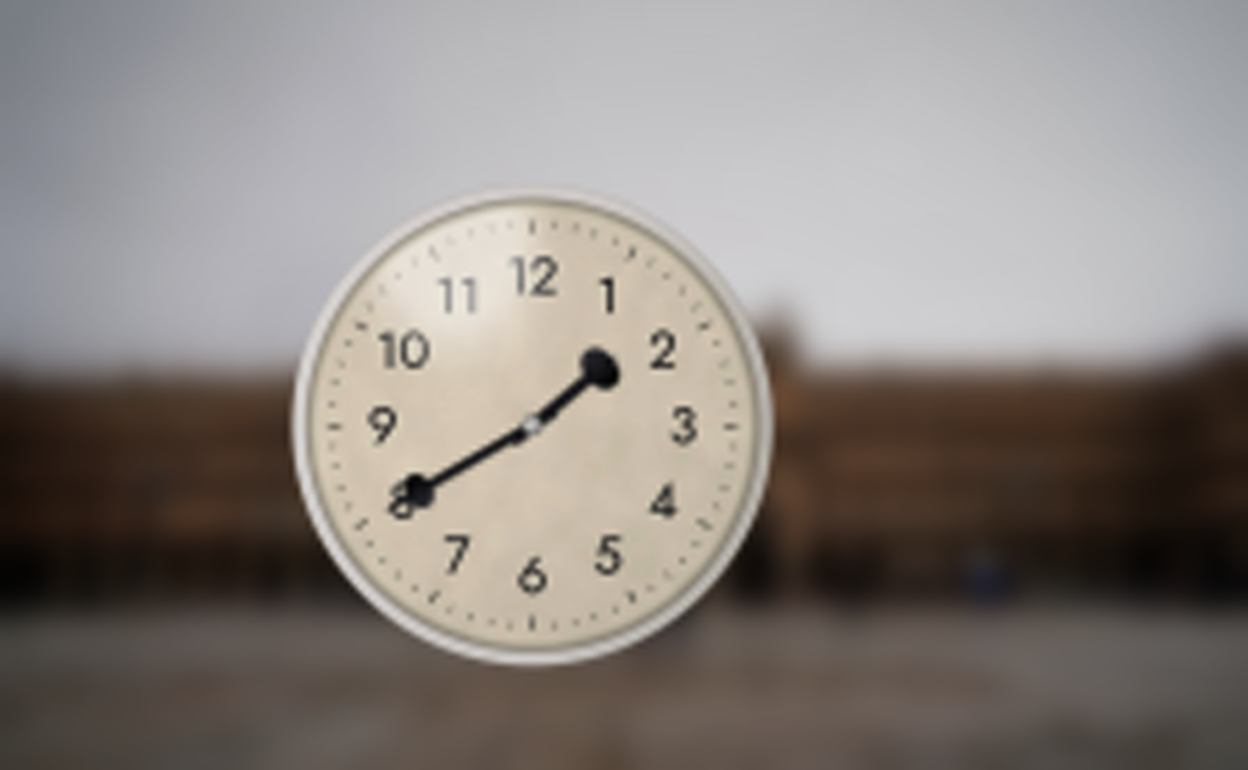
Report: {"hour": 1, "minute": 40}
